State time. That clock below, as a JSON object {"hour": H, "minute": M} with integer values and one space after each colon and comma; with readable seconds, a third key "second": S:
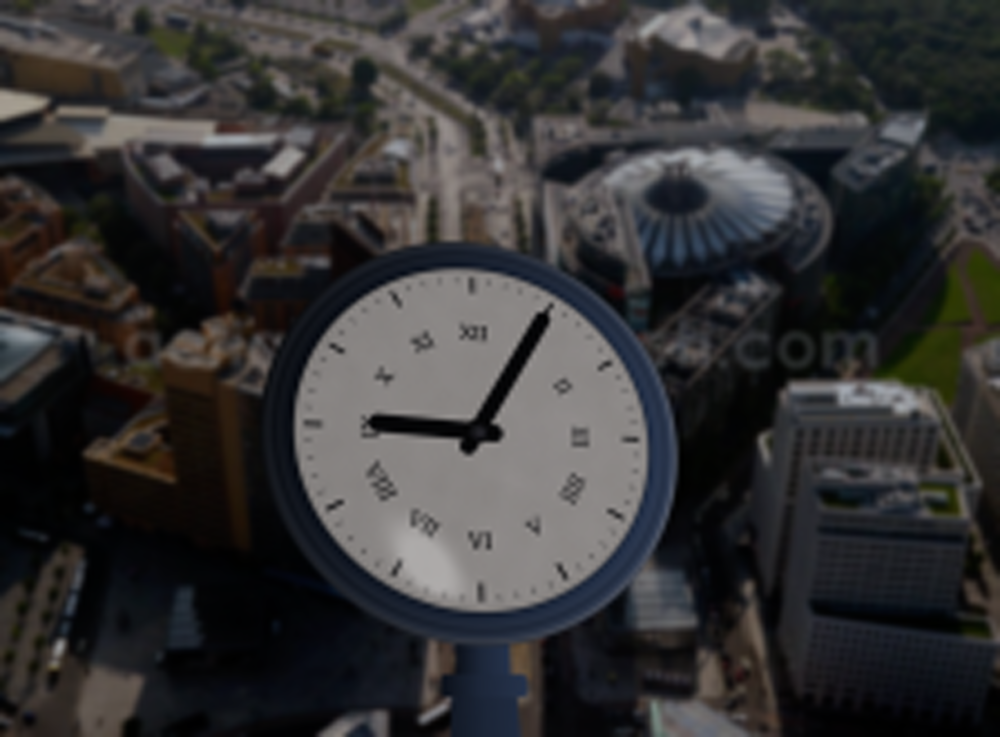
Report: {"hour": 9, "minute": 5}
